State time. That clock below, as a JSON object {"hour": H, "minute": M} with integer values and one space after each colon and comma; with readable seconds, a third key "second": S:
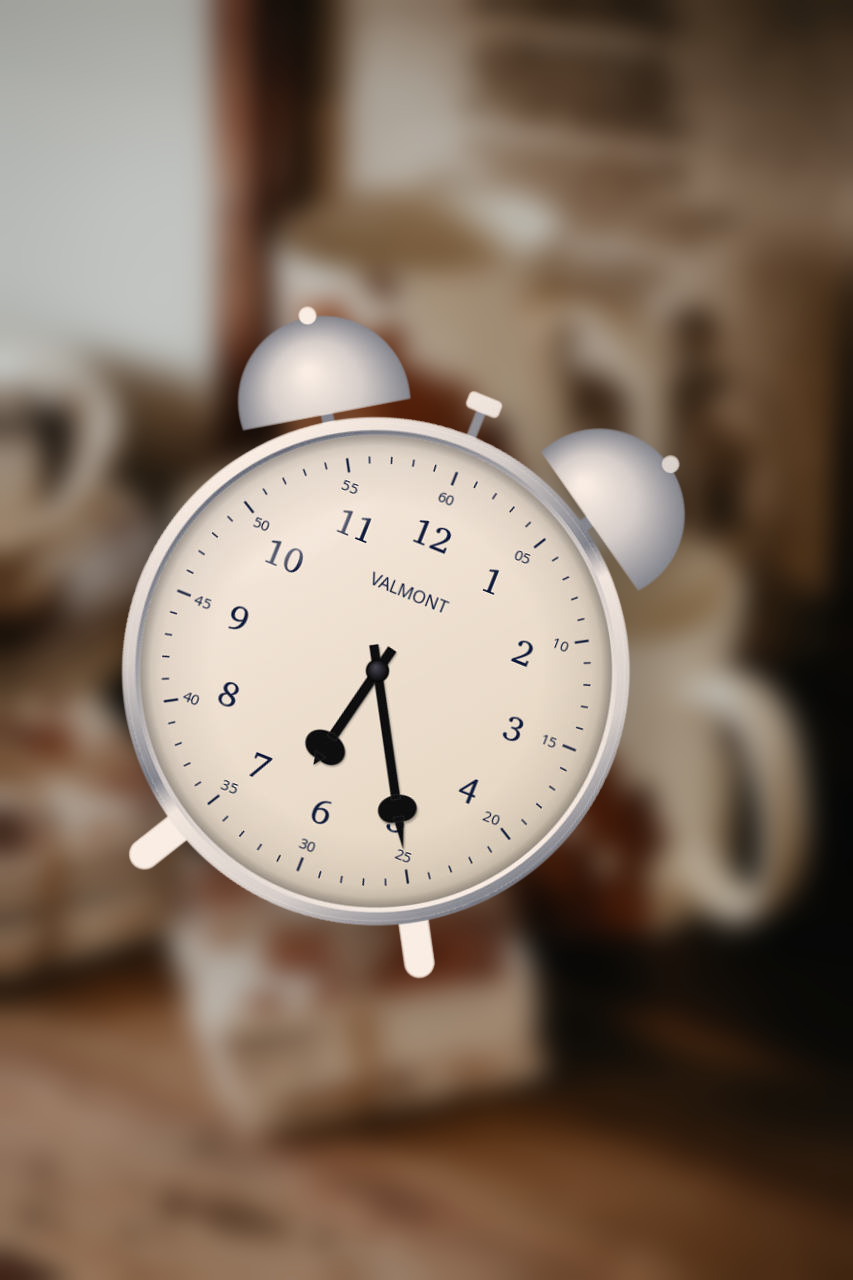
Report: {"hour": 6, "minute": 25}
